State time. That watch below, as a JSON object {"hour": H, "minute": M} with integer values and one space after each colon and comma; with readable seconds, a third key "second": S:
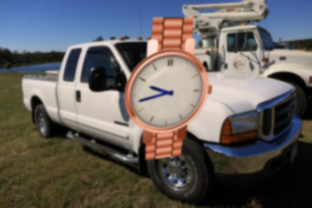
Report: {"hour": 9, "minute": 43}
